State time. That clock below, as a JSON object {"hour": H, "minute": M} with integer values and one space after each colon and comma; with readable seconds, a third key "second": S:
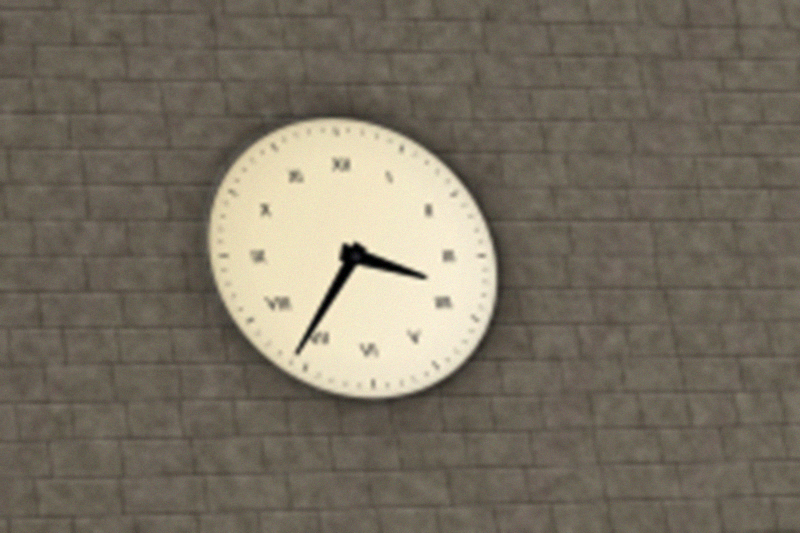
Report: {"hour": 3, "minute": 36}
